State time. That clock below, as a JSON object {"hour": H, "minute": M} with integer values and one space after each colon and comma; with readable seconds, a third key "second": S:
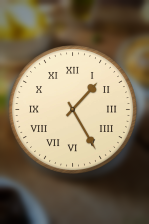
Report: {"hour": 1, "minute": 25}
